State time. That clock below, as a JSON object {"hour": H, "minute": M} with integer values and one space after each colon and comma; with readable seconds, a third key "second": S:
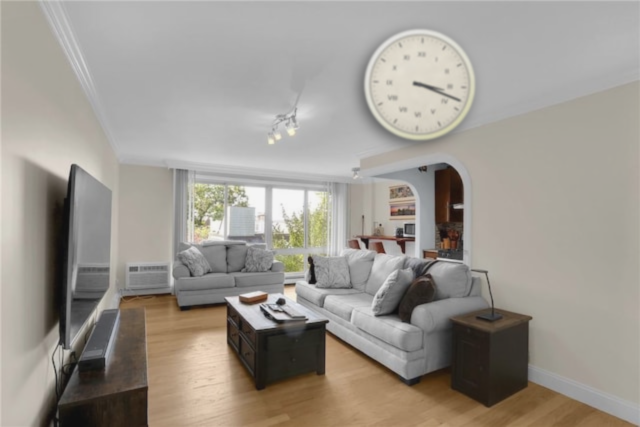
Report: {"hour": 3, "minute": 18}
